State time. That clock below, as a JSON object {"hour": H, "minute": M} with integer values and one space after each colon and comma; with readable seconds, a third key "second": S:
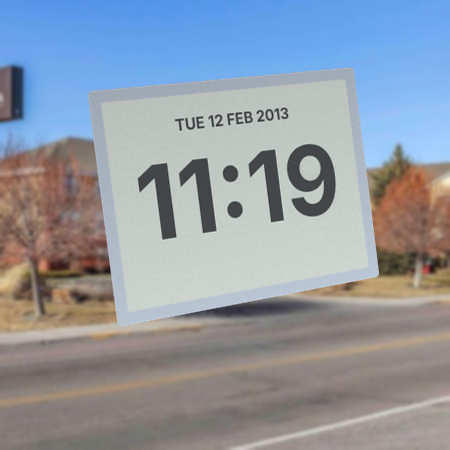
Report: {"hour": 11, "minute": 19}
